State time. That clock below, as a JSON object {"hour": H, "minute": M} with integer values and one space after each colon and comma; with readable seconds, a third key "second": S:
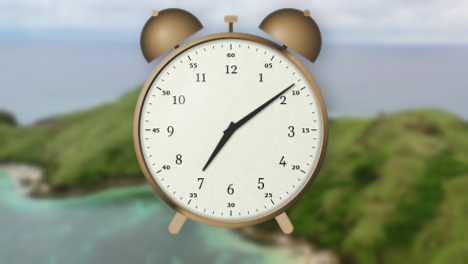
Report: {"hour": 7, "minute": 9}
